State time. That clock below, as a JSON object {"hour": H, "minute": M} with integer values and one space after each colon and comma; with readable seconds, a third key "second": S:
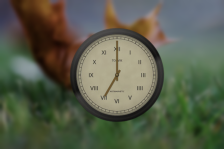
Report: {"hour": 7, "minute": 0}
